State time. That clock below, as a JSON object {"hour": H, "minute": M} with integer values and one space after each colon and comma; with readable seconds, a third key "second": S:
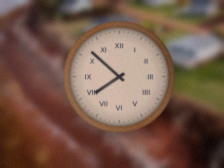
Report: {"hour": 7, "minute": 52}
